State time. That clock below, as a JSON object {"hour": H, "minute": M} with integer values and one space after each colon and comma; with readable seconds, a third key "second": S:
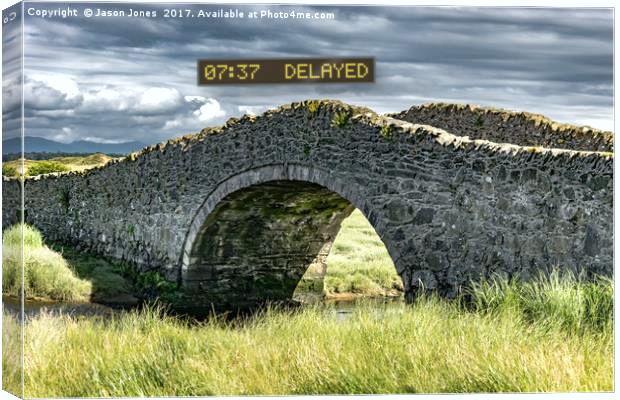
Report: {"hour": 7, "minute": 37}
